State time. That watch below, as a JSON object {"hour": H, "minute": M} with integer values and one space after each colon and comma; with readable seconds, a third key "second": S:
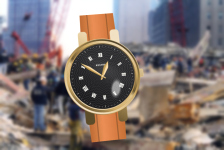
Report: {"hour": 12, "minute": 51}
